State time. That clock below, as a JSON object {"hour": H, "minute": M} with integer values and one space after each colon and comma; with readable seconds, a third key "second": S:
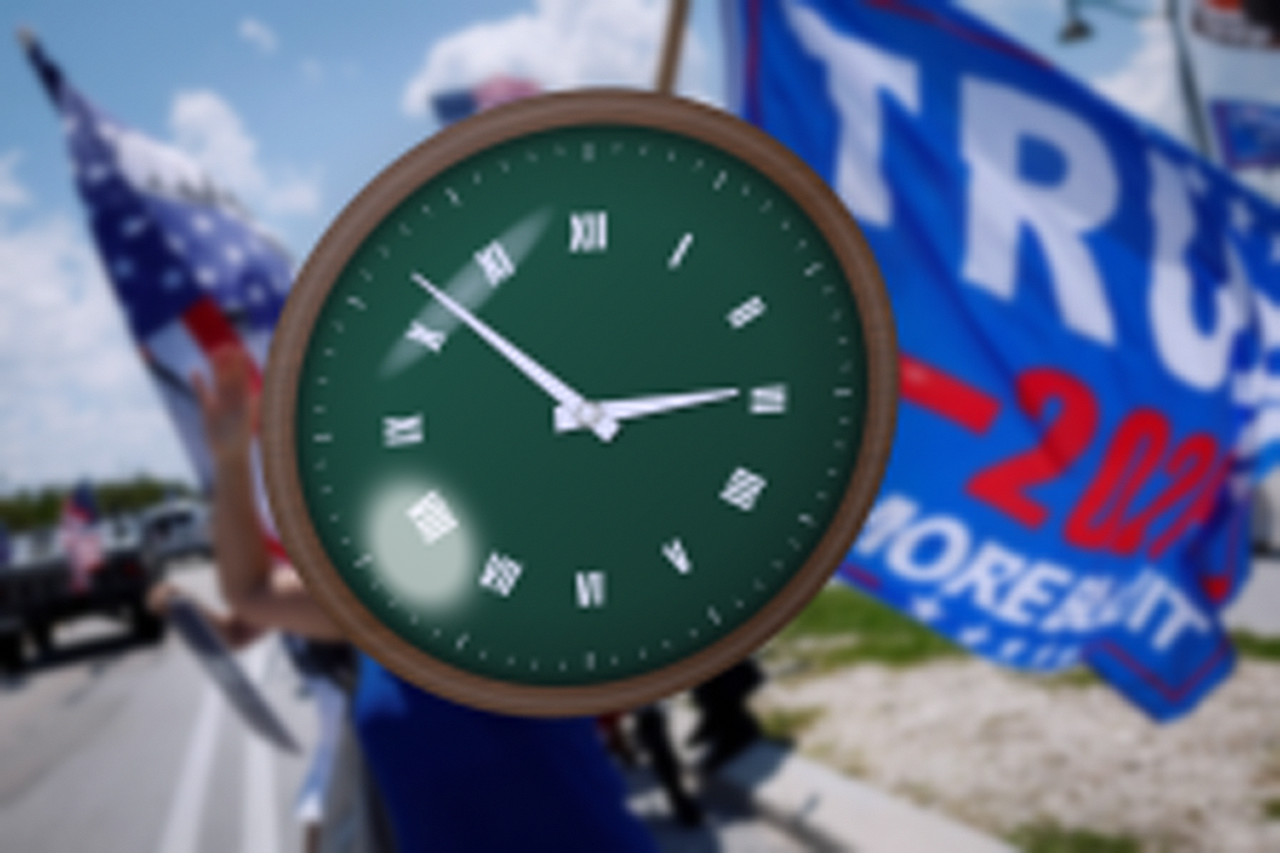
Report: {"hour": 2, "minute": 52}
